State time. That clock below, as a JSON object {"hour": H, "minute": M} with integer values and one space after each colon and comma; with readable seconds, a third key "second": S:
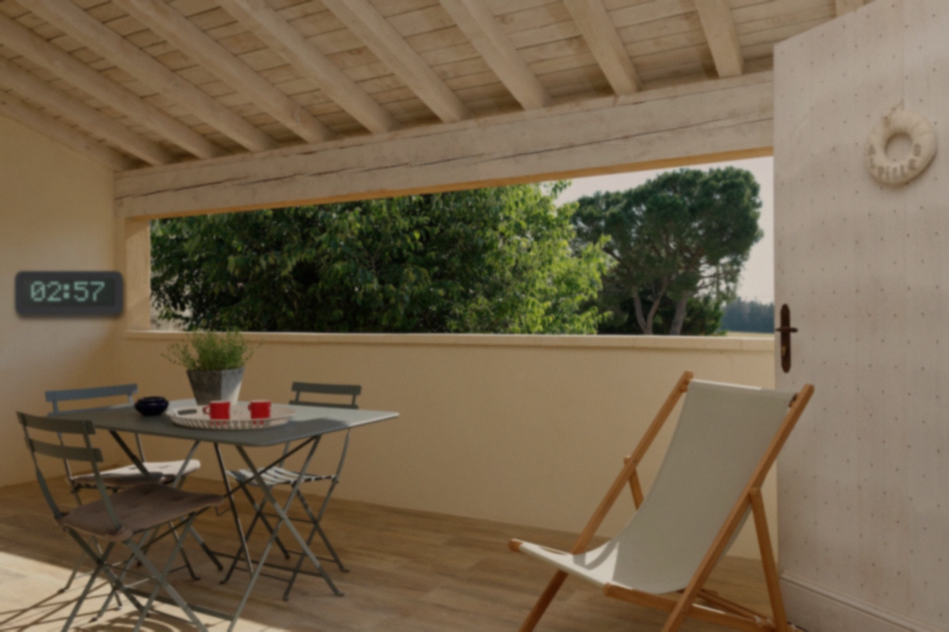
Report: {"hour": 2, "minute": 57}
